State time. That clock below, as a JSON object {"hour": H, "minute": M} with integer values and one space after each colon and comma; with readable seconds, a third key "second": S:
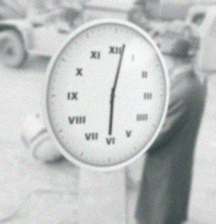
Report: {"hour": 6, "minute": 2}
